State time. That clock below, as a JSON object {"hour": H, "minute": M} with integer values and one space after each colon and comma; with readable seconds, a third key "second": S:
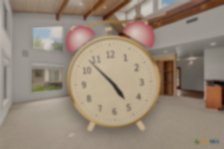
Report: {"hour": 4, "minute": 53}
